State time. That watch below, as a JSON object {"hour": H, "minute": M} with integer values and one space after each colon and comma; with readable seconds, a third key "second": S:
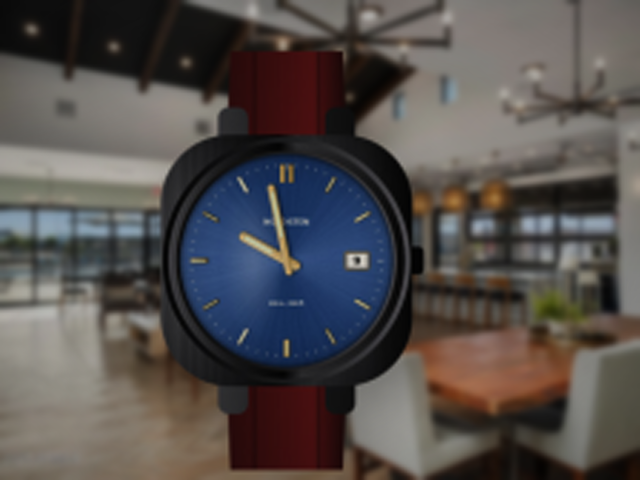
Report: {"hour": 9, "minute": 58}
